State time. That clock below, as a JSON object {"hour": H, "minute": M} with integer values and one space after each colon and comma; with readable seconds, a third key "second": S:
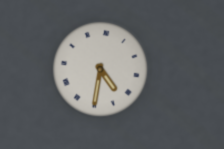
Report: {"hour": 4, "minute": 30}
